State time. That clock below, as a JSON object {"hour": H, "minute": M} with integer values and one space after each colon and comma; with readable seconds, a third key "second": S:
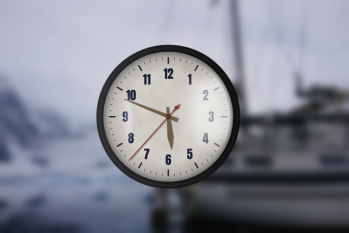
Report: {"hour": 5, "minute": 48, "second": 37}
